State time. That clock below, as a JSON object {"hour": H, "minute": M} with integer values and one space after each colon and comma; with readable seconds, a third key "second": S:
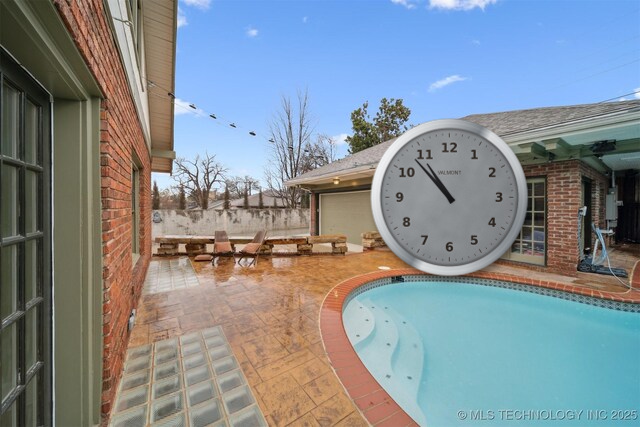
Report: {"hour": 10, "minute": 53}
